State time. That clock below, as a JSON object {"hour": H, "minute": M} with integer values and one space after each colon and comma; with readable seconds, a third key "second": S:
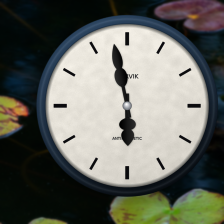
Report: {"hour": 5, "minute": 58}
